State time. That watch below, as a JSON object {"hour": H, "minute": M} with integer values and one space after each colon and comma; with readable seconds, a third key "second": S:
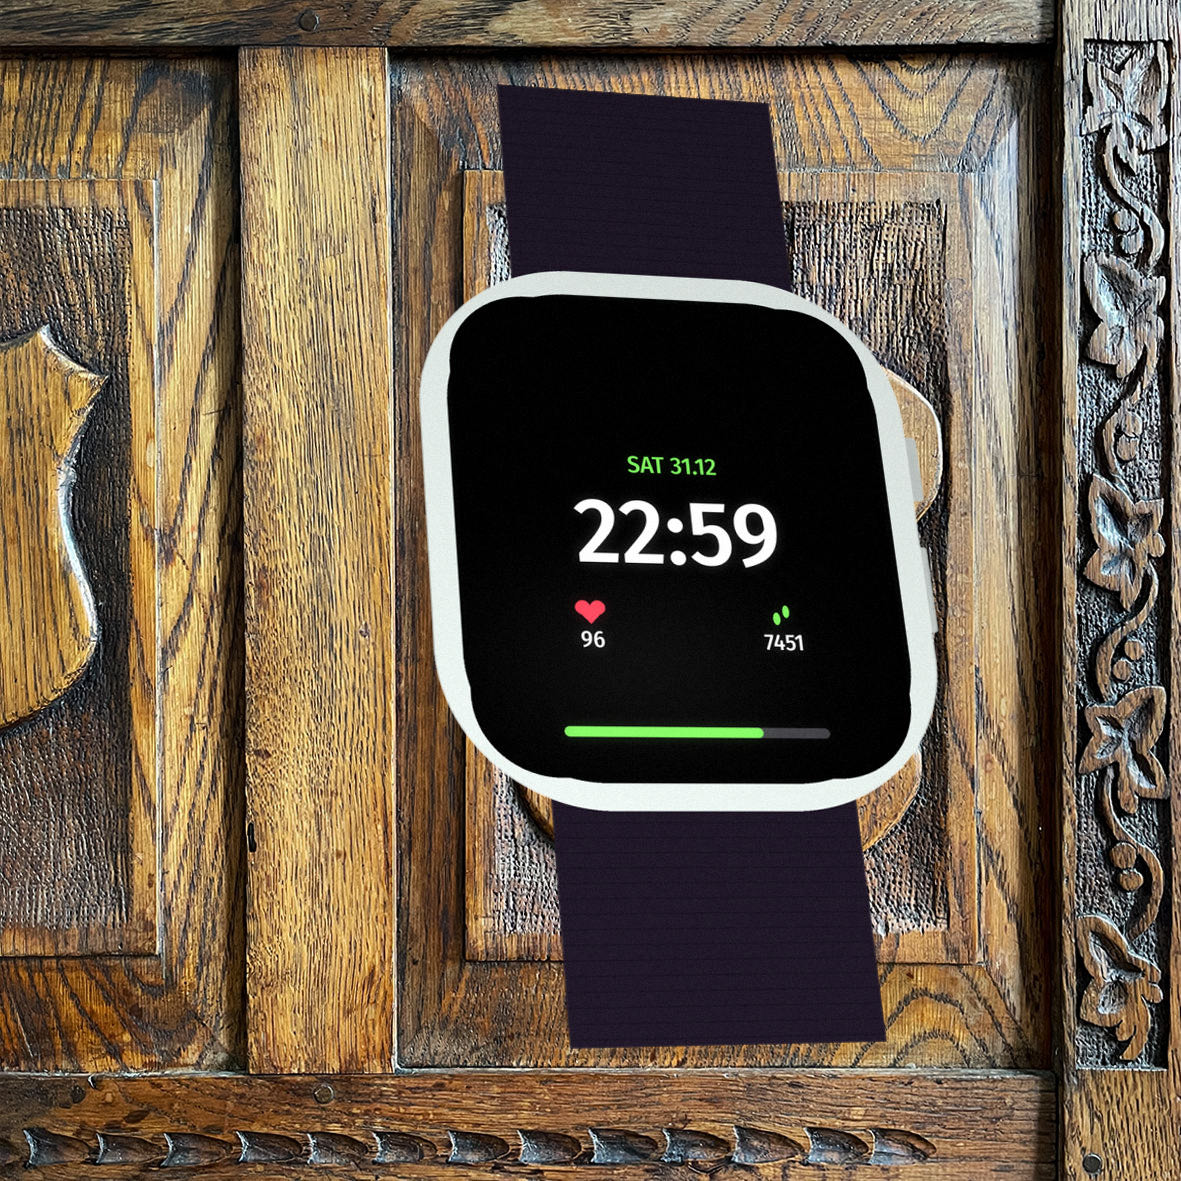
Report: {"hour": 22, "minute": 59}
